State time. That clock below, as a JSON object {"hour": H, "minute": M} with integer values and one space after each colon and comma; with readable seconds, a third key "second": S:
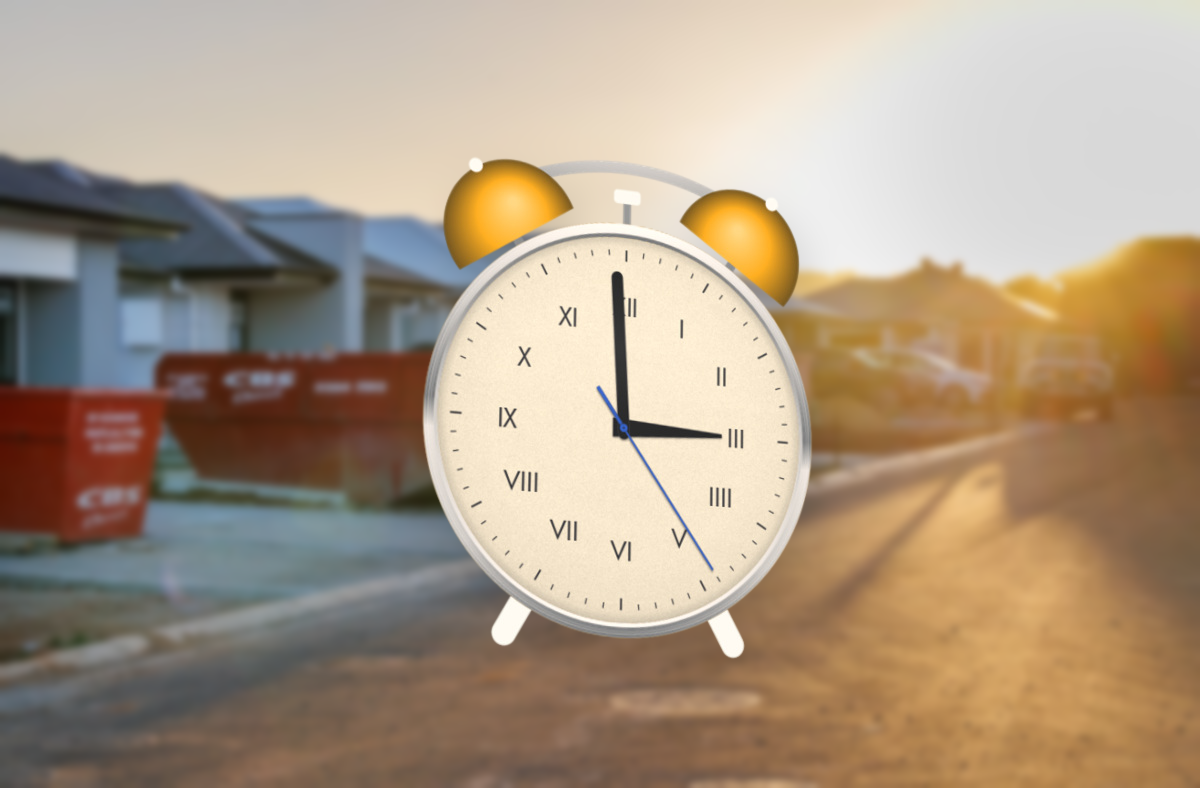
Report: {"hour": 2, "minute": 59, "second": 24}
